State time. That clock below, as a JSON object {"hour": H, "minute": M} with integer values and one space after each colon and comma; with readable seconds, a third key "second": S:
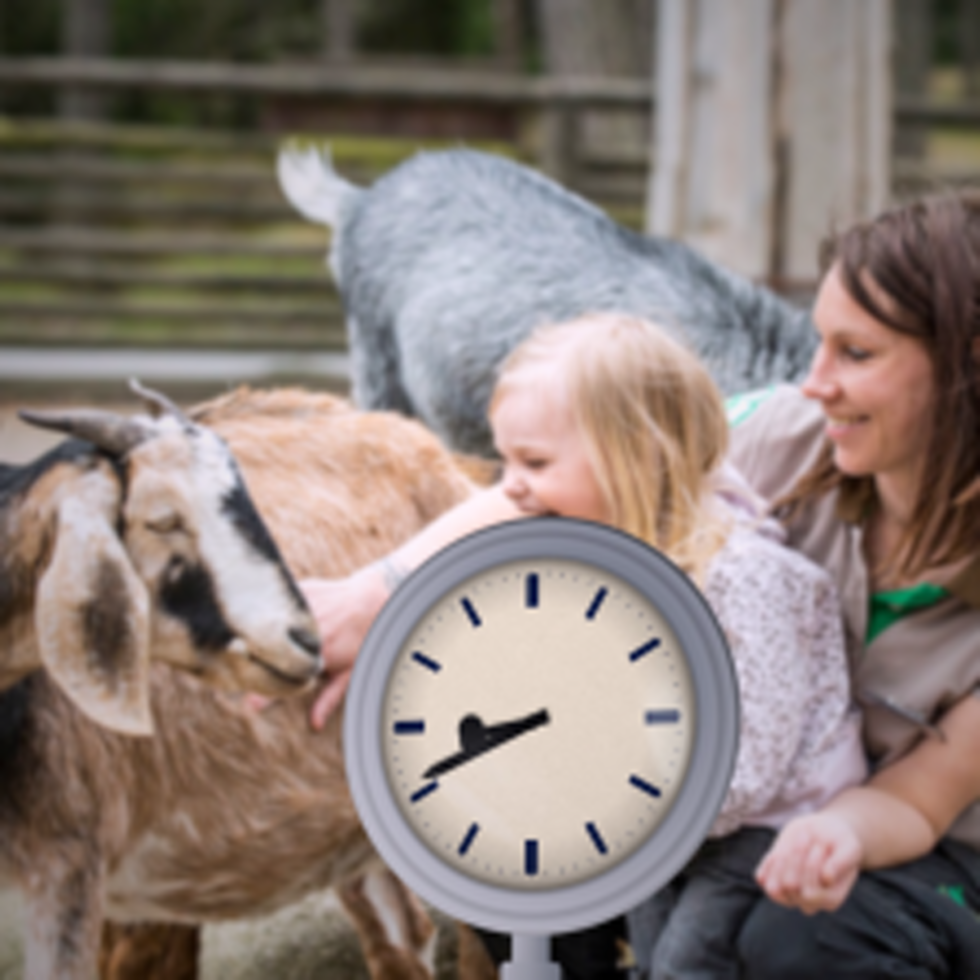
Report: {"hour": 8, "minute": 41}
